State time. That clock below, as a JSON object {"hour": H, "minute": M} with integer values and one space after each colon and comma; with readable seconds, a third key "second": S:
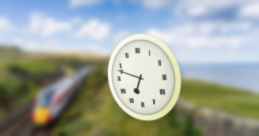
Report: {"hour": 6, "minute": 48}
